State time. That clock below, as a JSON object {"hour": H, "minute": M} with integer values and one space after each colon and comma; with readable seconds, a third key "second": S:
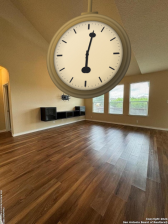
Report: {"hour": 6, "minute": 2}
